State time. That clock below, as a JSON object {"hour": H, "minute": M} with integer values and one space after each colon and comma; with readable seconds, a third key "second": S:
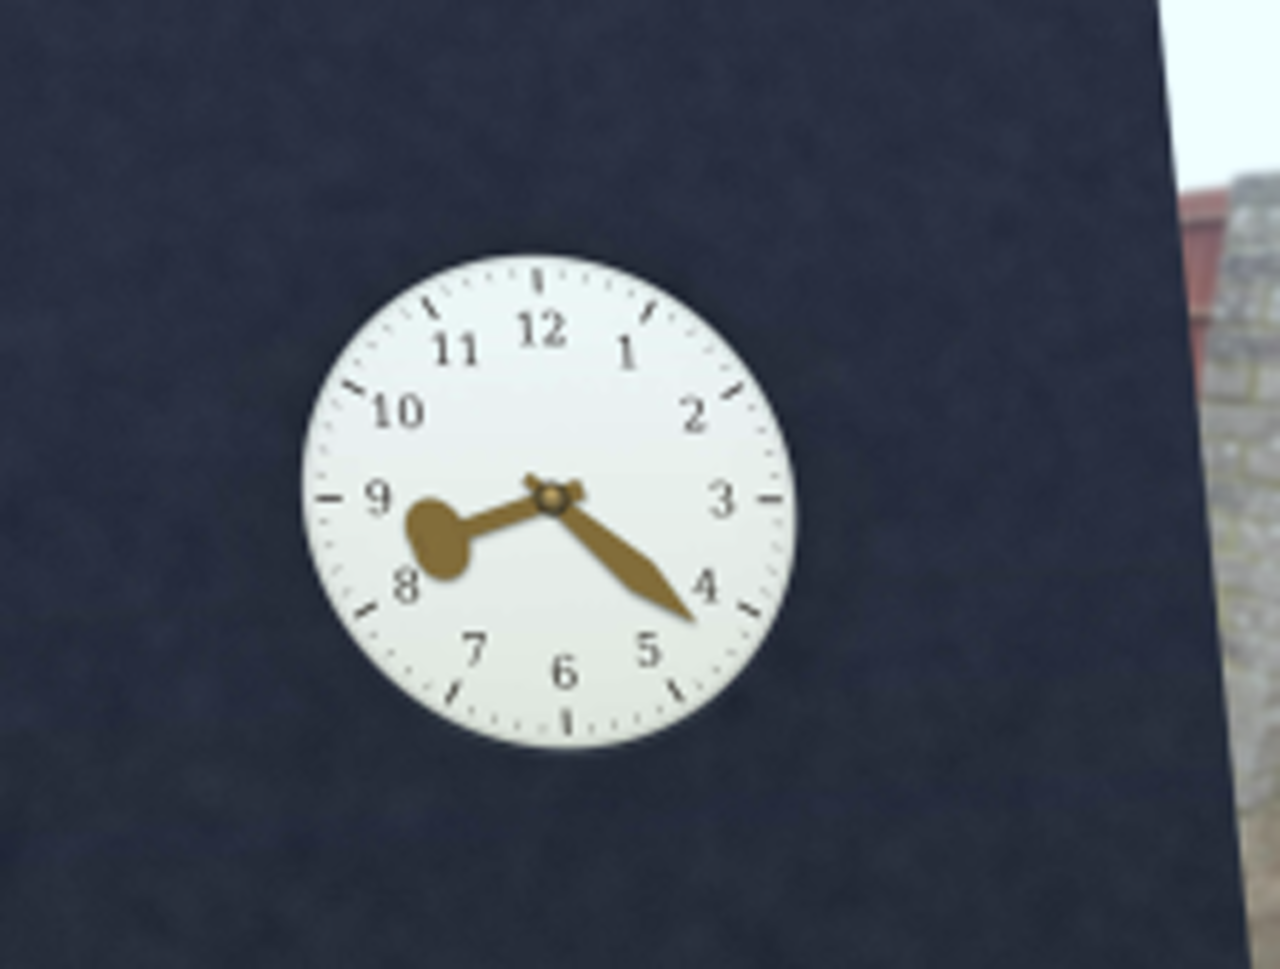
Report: {"hour": 8, "minute": 22}
